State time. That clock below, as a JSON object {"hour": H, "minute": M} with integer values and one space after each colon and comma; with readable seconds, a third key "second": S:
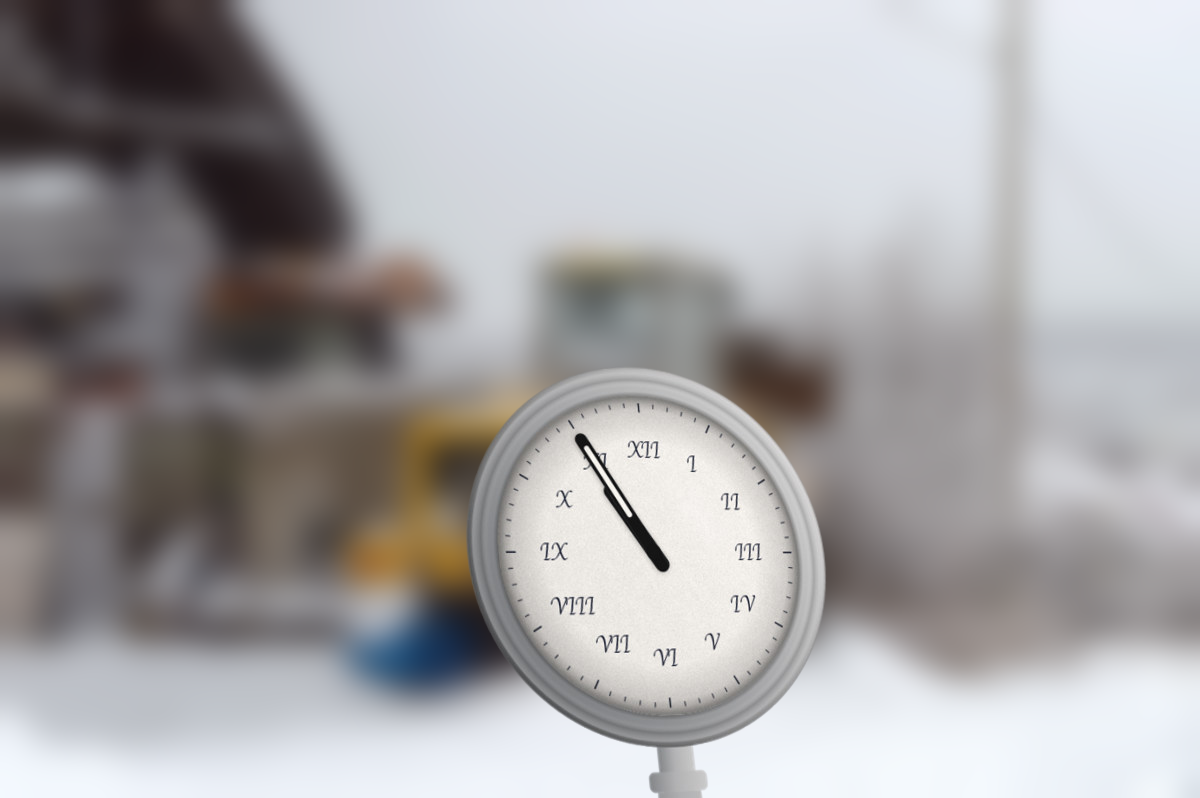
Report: {"hour": 10, "minute": 55}
